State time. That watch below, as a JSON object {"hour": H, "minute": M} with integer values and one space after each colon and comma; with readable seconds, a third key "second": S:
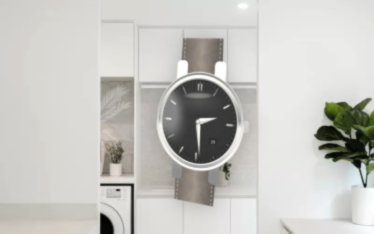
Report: {"hour": 2, "minute": 29}
